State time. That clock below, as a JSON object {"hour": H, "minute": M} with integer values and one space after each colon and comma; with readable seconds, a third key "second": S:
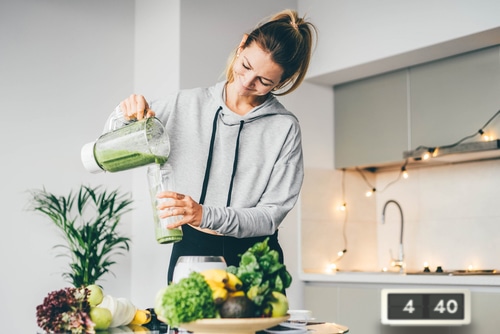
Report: {"hour": 4, "minute": 40}
